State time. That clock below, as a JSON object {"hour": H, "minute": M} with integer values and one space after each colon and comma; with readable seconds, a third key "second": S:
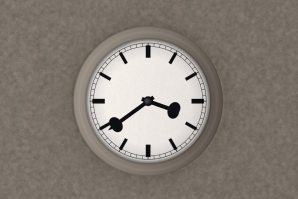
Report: {"hour": 3, "minute": 39}
